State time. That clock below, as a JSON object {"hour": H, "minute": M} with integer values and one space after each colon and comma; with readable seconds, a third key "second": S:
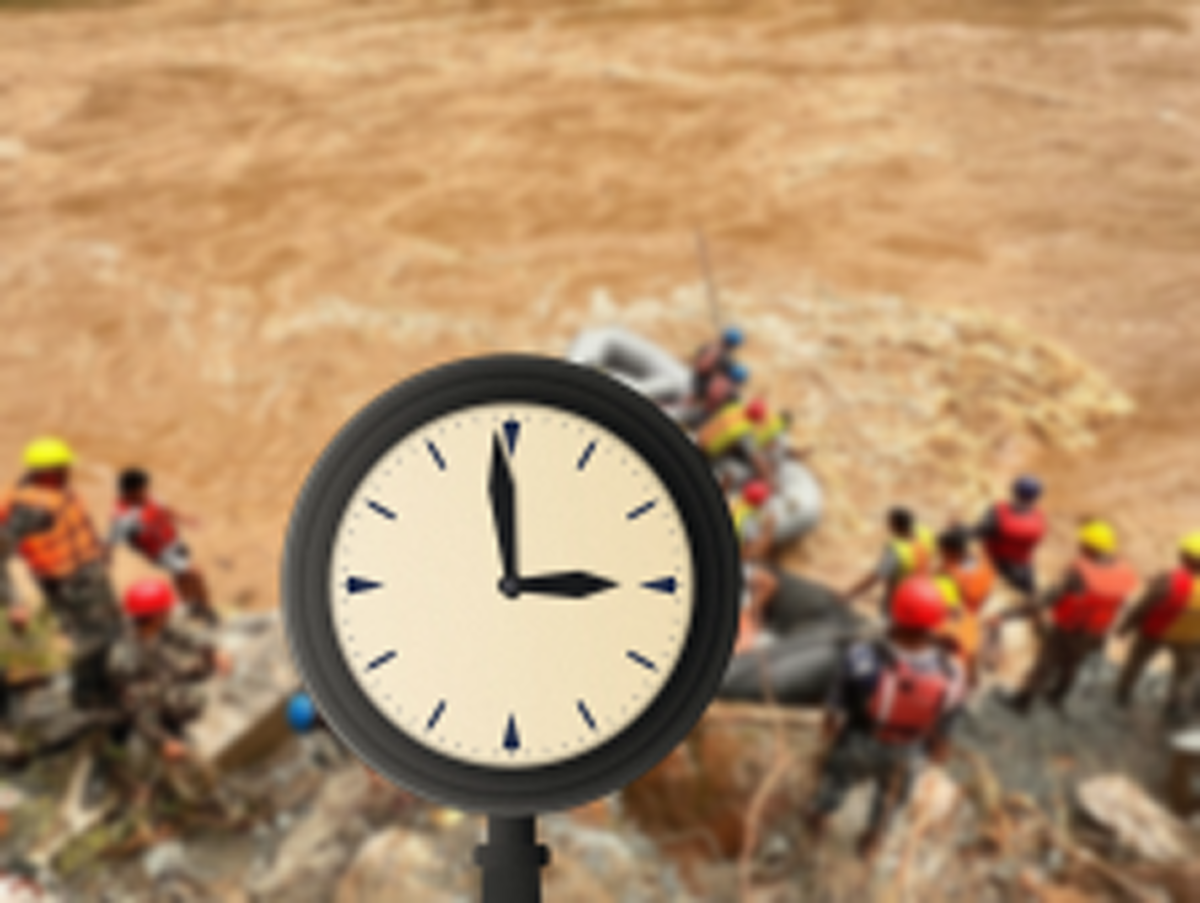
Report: {"hour": 2, "minute": 59}
